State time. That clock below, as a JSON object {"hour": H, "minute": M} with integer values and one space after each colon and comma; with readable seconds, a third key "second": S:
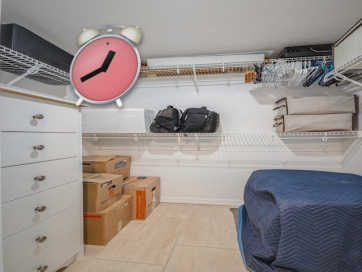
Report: {"hour": 12, "minute": 40}
